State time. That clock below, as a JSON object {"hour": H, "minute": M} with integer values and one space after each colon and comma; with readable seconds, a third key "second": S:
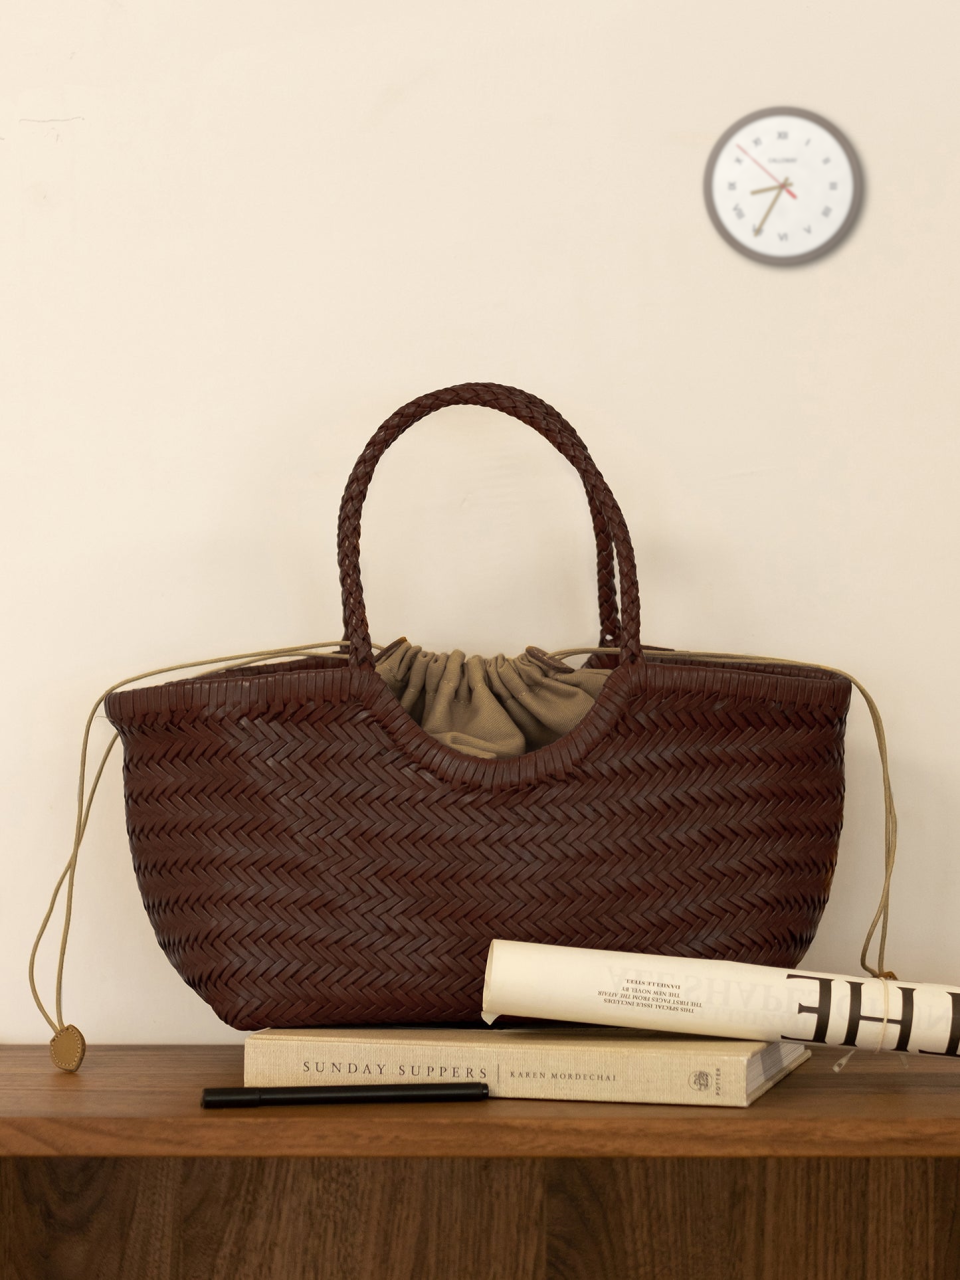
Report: {"hour": 8, "minute": 34, "second": 52}
